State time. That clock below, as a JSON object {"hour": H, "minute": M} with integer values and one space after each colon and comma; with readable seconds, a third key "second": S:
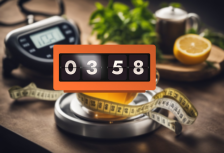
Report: {"hour": 3, "minute": 58}
